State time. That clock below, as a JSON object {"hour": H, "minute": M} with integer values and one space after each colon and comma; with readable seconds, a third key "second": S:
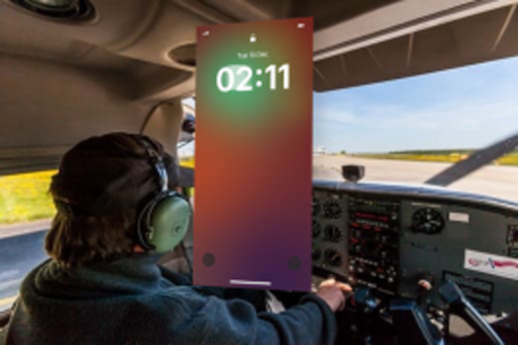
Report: {"hour": 2, "minute": 11}
